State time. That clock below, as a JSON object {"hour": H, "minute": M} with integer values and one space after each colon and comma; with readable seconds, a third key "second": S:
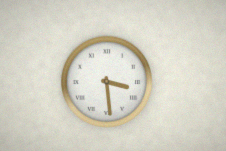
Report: {"hour": 3, "minute": 29}
